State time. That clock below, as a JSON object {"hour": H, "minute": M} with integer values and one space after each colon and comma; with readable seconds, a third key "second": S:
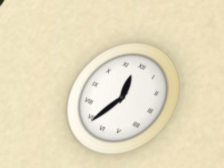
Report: {"hour": 11, "minute": 34}
